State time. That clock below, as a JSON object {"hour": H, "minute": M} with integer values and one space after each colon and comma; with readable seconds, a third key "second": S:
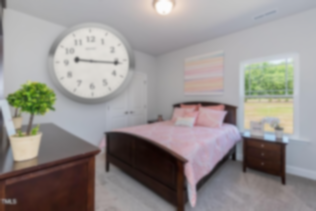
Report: {"hour": 9, "minute": 16}
